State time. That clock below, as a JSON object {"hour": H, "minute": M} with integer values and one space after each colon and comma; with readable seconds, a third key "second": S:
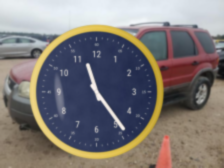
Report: {"hour": 11, "minute": 24}
